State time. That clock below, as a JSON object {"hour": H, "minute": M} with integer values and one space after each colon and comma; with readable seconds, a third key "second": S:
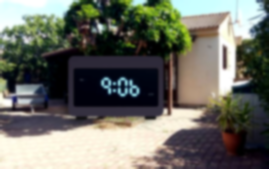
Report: {"hour": 9, "minute": 6}
